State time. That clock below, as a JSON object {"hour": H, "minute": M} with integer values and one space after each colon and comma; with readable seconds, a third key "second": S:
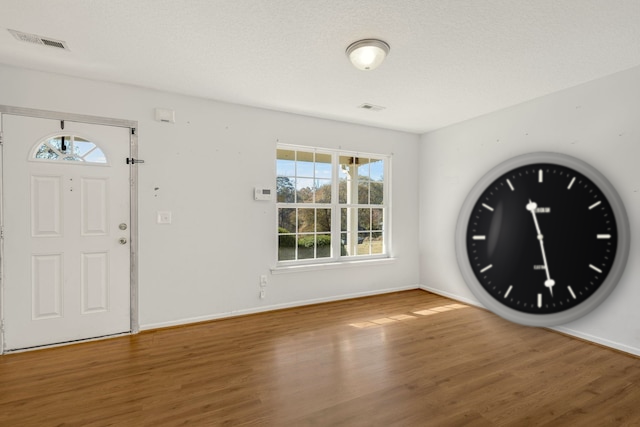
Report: {"hour": 11, "minute": 28}
